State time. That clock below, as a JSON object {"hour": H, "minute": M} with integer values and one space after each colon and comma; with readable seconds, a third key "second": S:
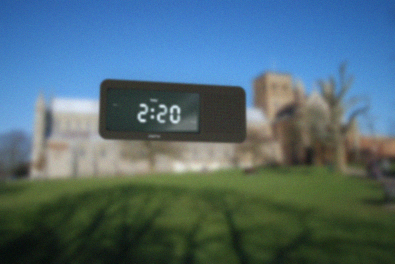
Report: {"hour": 2, "minute": 20}
